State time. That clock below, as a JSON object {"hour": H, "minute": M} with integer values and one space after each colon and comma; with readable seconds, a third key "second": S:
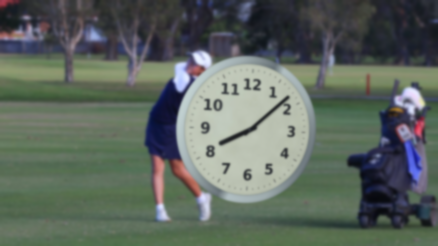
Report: {"hour": 8, "minute": 8}
